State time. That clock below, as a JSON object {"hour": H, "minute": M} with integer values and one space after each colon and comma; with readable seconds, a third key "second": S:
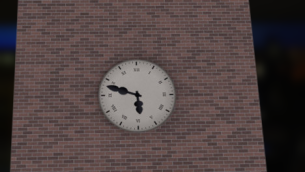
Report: {"hour": 5, "minute": 48}
